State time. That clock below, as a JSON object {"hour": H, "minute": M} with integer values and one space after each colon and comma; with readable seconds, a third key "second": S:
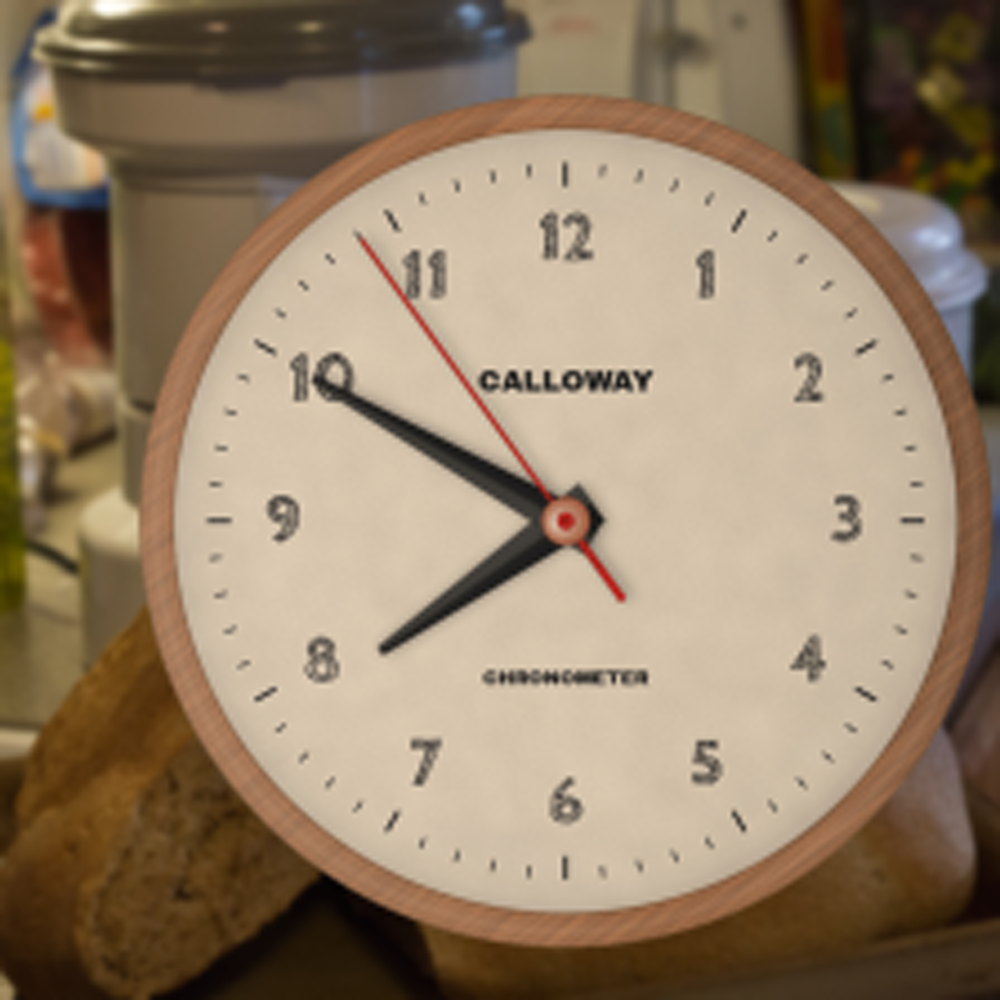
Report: {"hour": 7, "minute": 49, "second": 54}
